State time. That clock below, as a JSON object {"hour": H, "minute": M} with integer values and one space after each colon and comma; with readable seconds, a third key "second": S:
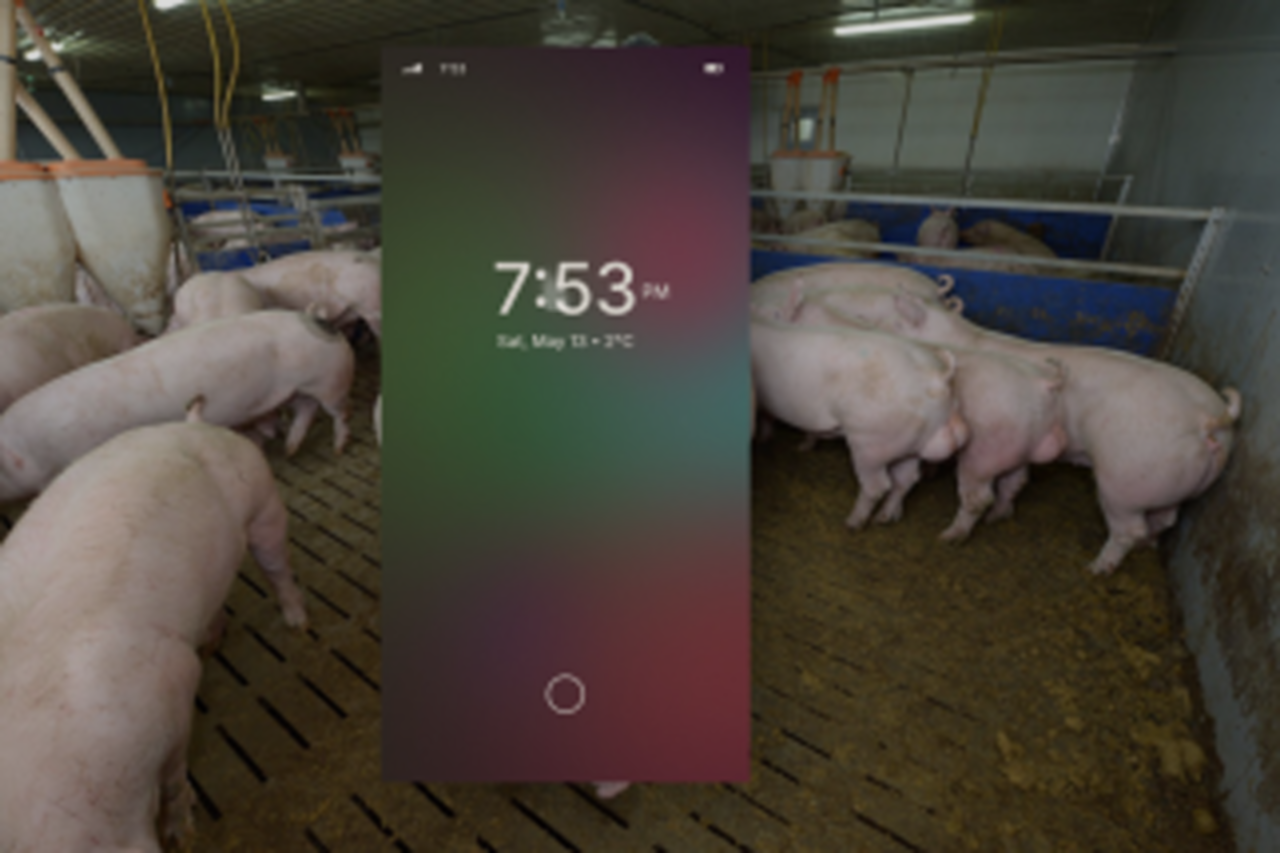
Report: {"hour": 7, "minute": 53}
